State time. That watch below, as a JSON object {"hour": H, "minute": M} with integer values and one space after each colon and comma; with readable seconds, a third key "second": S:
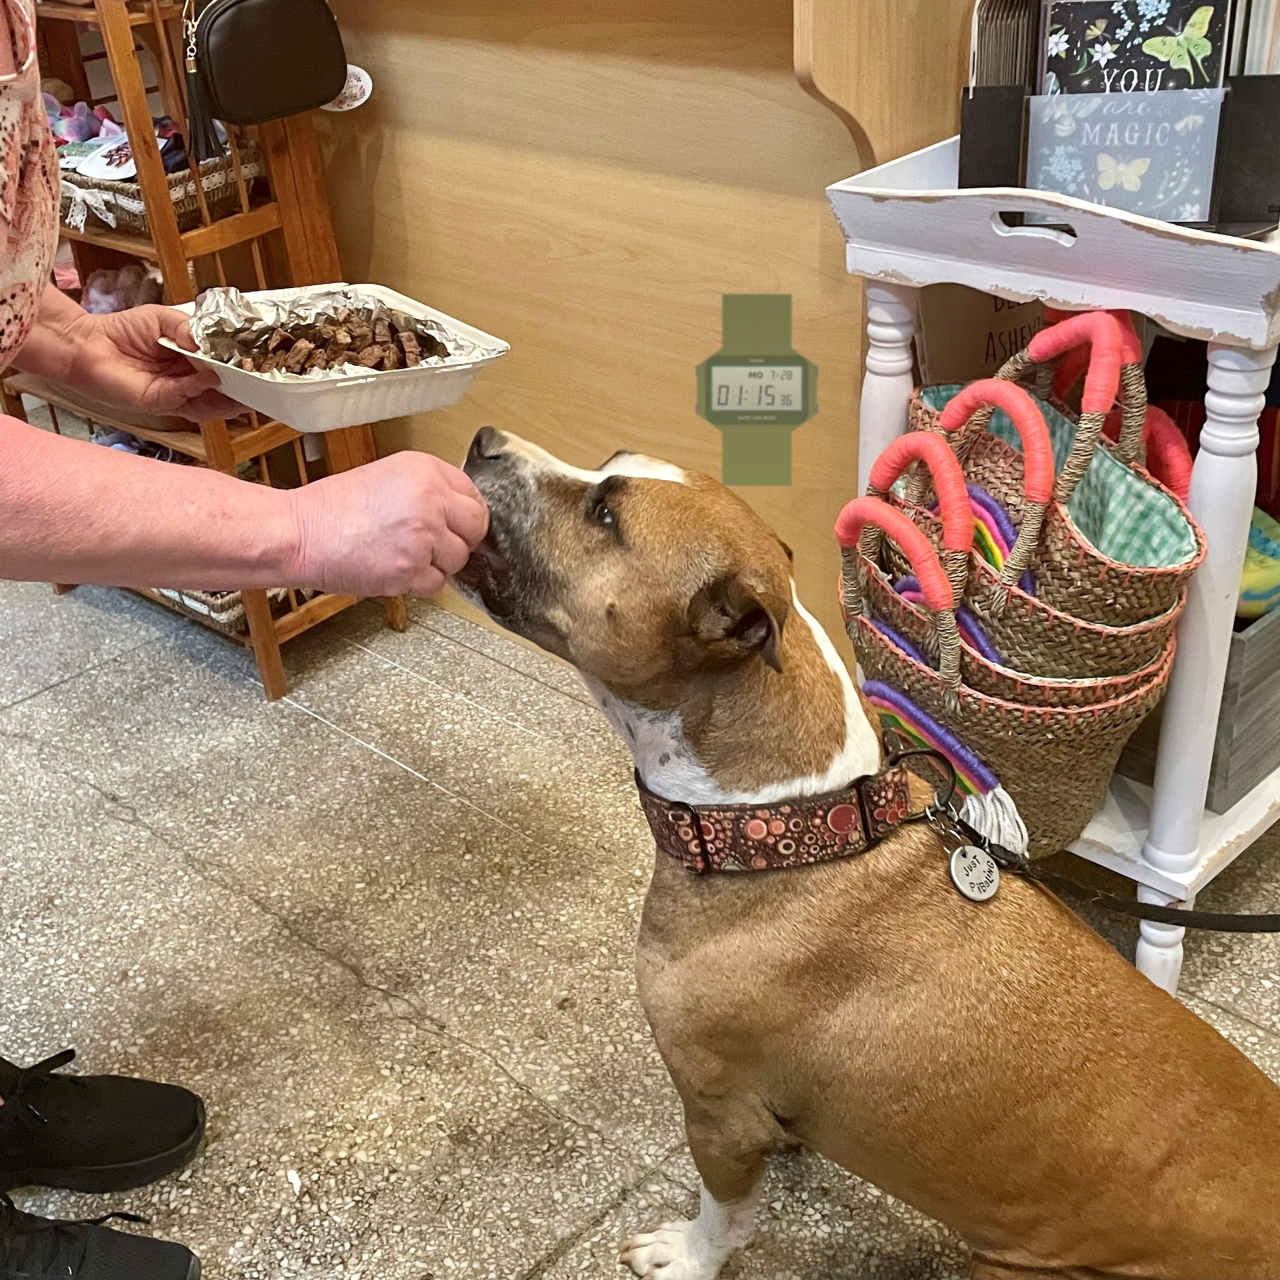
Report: {"hour": 1, "minute": 15, "second": 36}
